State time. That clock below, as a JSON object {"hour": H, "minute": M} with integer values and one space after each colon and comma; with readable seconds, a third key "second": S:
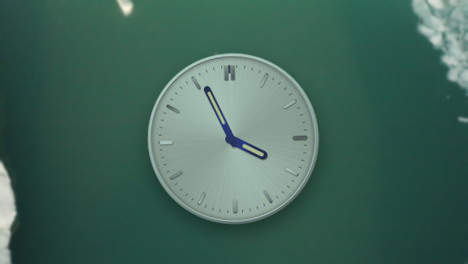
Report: {"hour": 3, "minute": 56}
